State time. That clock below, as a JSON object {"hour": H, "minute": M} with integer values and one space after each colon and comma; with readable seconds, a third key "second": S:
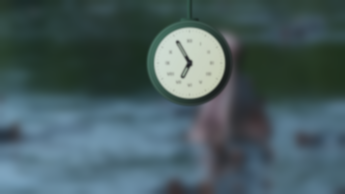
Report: {"hour": 6, "minute": 55}
